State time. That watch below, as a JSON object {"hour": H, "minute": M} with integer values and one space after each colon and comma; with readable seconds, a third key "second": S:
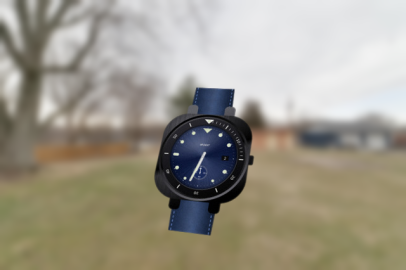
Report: {"hour": 6, "minute": 33}
